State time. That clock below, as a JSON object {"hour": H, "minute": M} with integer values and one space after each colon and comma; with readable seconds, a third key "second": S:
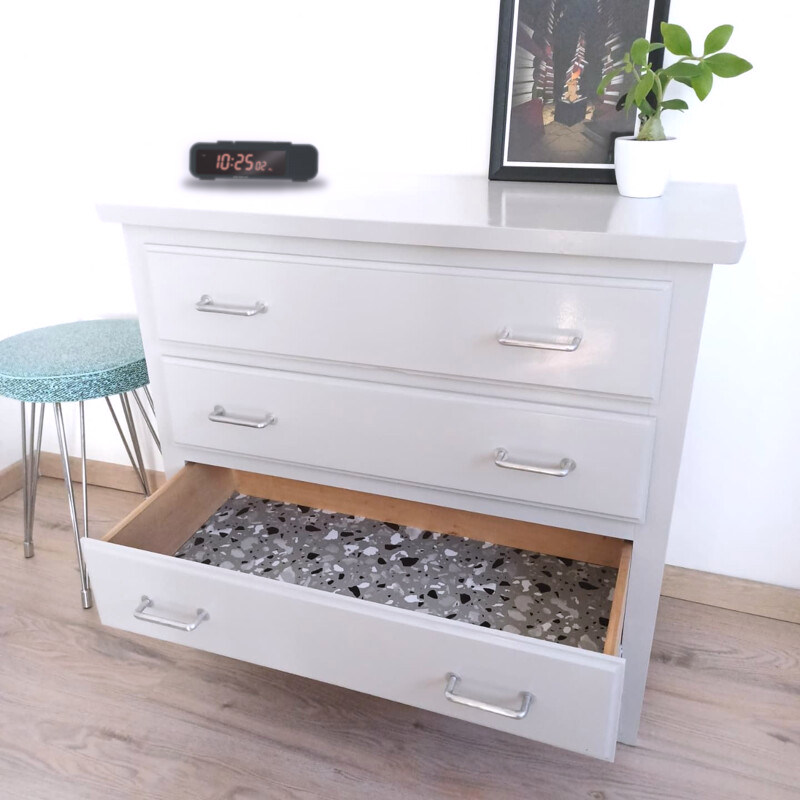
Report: {"hour": 10, "minute": 25}
